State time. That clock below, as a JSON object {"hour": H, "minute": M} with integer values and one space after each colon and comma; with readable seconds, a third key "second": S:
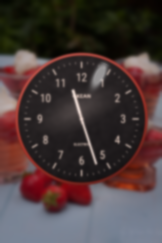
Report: {"hour": 11, "minute": 27}
